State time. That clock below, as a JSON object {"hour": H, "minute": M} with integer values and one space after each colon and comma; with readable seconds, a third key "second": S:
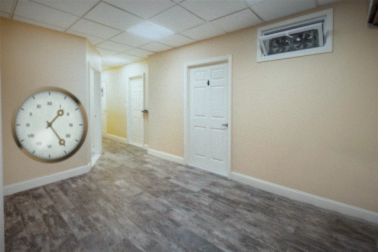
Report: {"hour": 1, "minute": 24}
